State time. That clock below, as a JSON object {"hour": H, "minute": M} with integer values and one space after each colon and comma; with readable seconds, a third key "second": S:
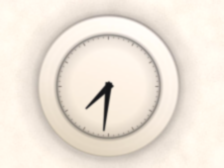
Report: {"hour": 7, "minute": 31}
